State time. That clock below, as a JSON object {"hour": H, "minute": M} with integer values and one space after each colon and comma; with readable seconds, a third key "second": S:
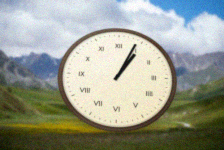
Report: {"hour": 1, "minute": 4}
